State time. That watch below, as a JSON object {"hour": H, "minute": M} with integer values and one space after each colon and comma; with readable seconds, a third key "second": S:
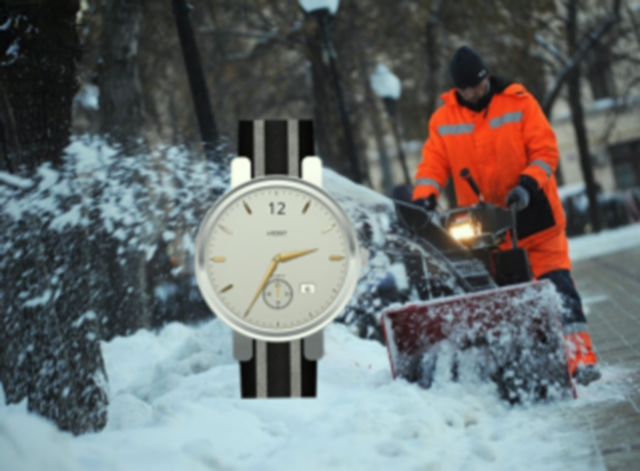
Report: {"hour": 2, "minute": 35}
